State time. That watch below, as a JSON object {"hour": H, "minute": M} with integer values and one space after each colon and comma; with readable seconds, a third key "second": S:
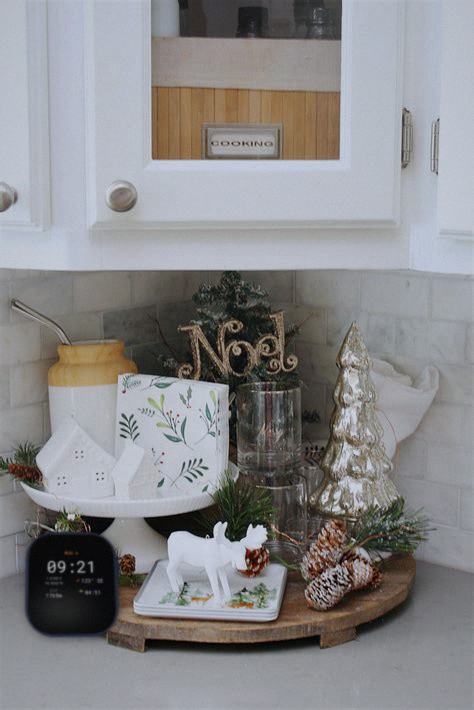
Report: {"hour": 9, "minute": 21}
